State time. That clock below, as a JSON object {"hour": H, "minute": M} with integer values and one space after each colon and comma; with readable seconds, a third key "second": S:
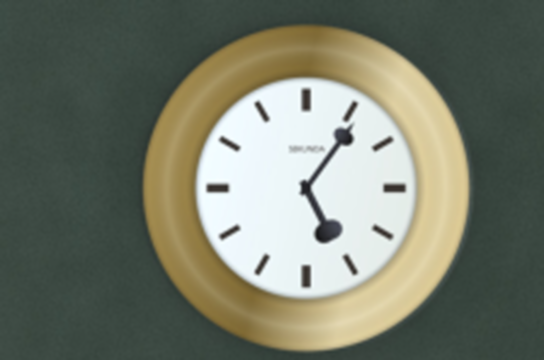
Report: {"hour": 5, "minute": 6}
